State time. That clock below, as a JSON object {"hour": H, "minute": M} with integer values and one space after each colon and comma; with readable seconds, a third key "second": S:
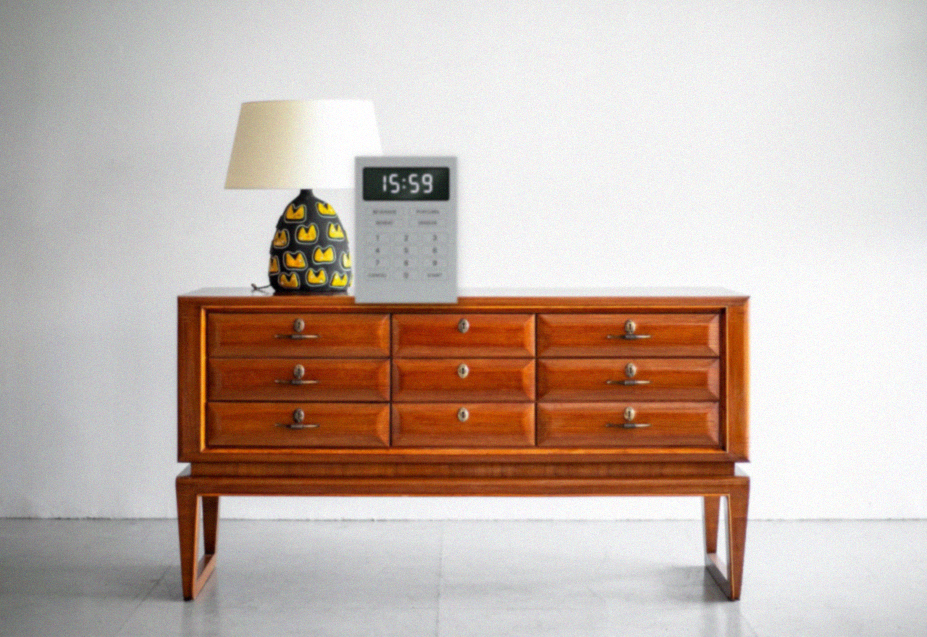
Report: {"hour": 15, "minute": 59}
